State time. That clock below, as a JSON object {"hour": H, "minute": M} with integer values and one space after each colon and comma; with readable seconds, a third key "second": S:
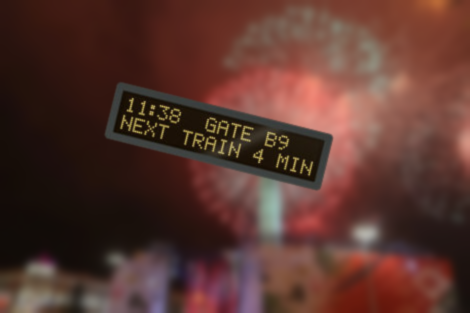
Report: {"hour": 11, "minute": 38}
